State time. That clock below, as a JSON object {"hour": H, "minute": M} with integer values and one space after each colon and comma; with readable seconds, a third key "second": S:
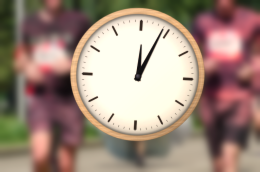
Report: {"hour": 12, "minute": 4}
